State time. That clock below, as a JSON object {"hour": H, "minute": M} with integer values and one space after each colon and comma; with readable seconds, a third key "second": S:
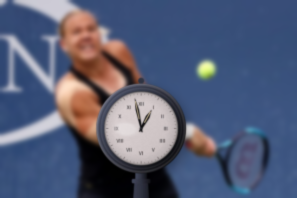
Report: {"hour": 12, "minute": 58}
